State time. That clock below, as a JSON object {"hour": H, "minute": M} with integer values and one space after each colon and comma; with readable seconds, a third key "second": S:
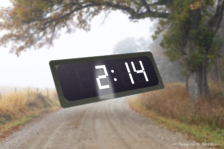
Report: {"hour": 2, "minute": 14}
